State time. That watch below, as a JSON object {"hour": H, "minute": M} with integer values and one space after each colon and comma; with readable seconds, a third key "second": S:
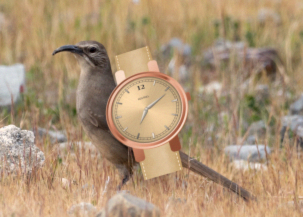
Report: {"hour": 7, "minute": 11}
